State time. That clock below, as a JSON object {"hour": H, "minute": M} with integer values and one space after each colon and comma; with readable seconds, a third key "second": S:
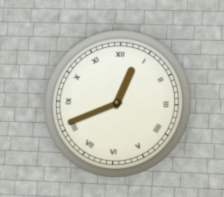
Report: {"hour": 12, "minute": 41}
